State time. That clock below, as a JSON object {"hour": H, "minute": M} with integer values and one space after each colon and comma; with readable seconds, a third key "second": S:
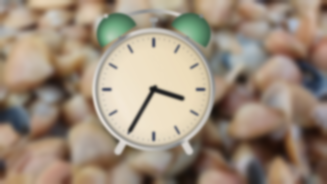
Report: {"hour": 3, "minute": 35}
